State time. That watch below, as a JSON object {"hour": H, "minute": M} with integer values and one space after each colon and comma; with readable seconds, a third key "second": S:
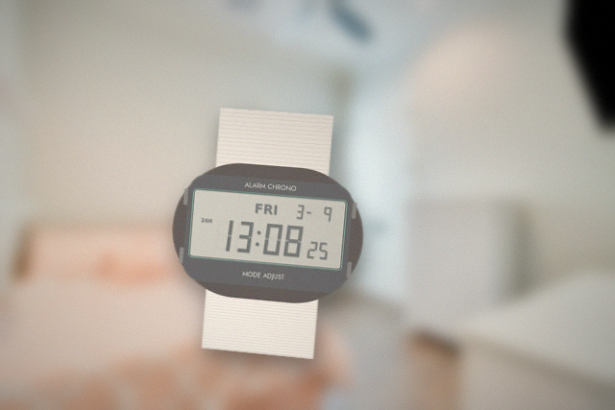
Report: {"hour": 13, "minute": 8, "second": 25}
